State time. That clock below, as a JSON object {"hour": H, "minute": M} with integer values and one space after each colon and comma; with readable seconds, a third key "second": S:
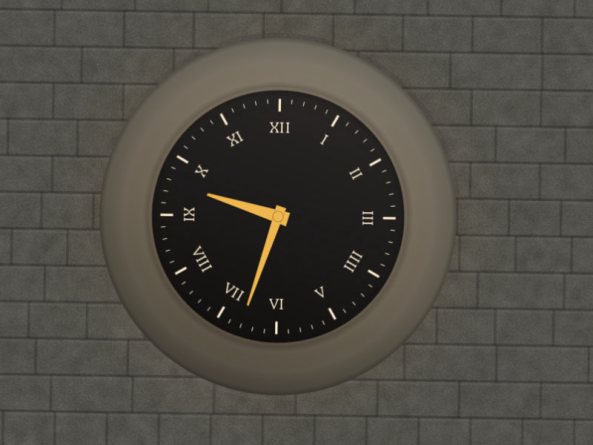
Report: {"hour": 9, "minute": 33}
